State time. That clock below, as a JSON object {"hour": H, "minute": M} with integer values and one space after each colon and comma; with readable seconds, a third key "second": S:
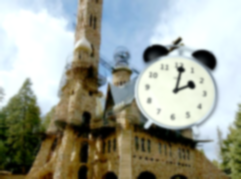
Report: {"hour": 2, "minute": 1}
